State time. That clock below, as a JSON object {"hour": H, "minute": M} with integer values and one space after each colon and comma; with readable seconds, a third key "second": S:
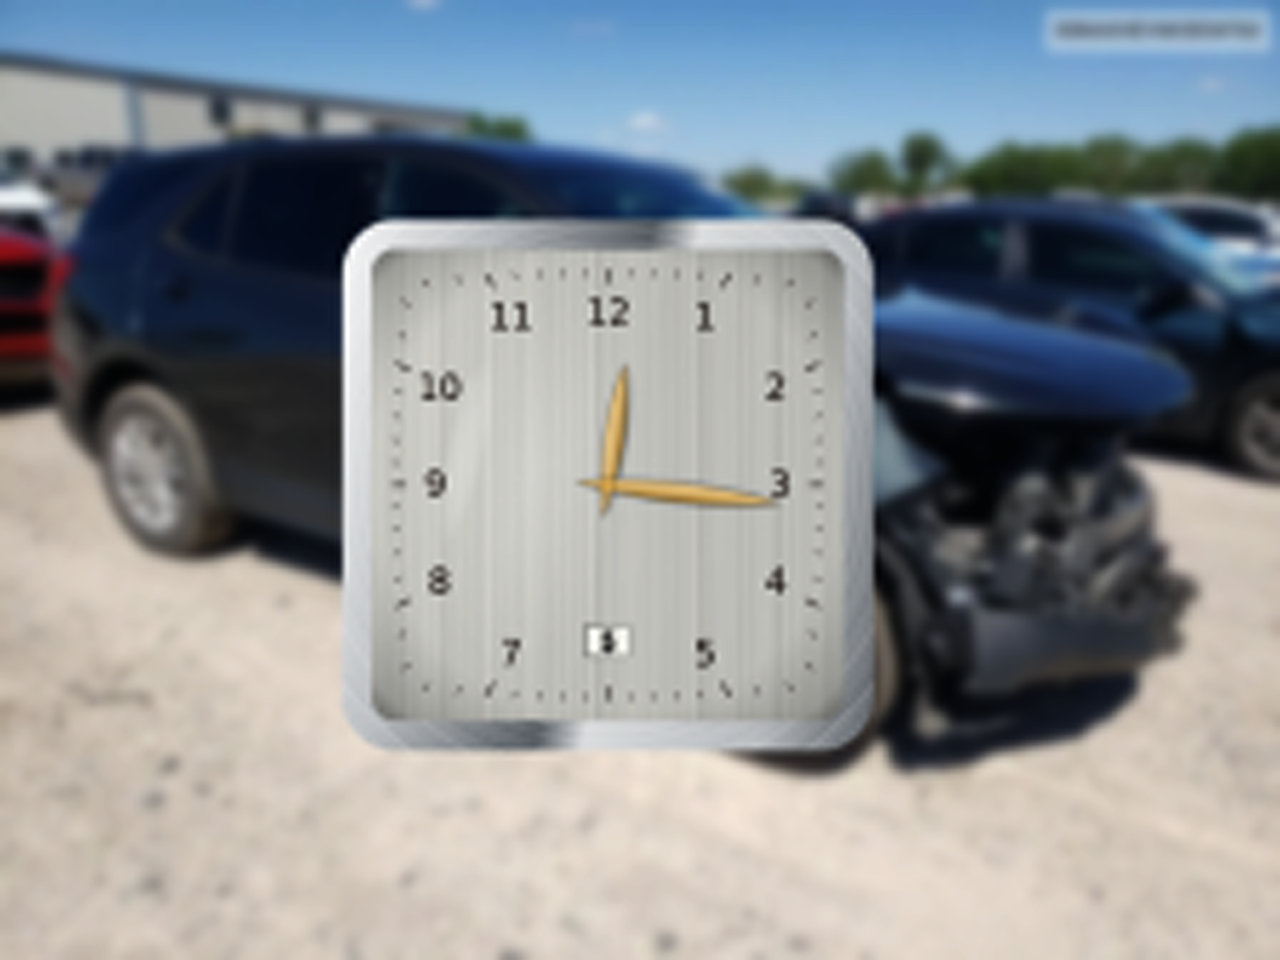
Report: {"hour": 12, "minute": 16}
